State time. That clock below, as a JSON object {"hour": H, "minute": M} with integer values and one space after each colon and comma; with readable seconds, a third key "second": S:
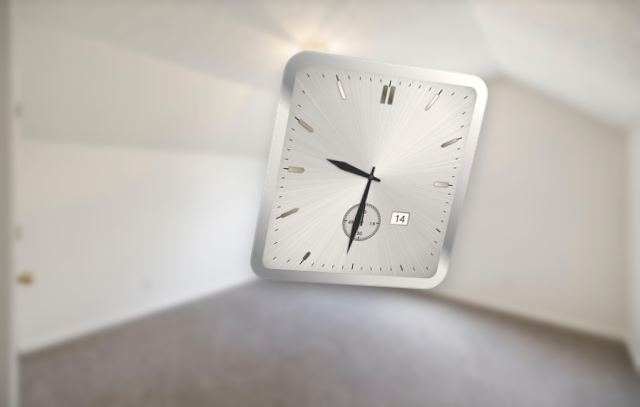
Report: {"hour": 9, "minute": 31}
